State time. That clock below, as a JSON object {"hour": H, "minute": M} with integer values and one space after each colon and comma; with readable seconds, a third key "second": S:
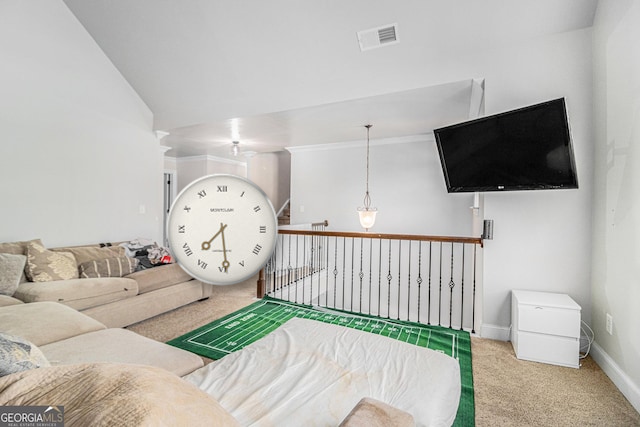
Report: {"hour": 7, "minute": 29}
